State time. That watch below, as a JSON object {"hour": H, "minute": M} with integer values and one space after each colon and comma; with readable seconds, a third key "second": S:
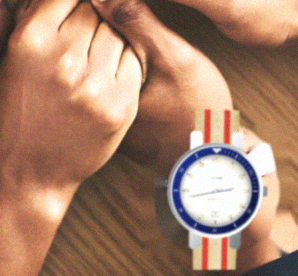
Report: {"hour": 2, "minute": 43}
